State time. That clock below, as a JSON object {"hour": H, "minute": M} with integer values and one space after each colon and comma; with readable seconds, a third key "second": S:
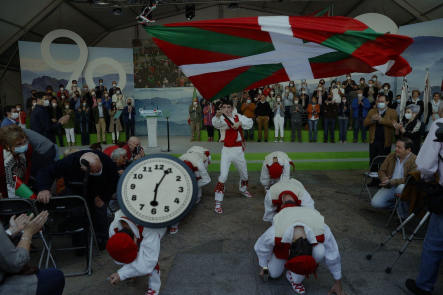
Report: {"hour": 6, "minute": 4}
